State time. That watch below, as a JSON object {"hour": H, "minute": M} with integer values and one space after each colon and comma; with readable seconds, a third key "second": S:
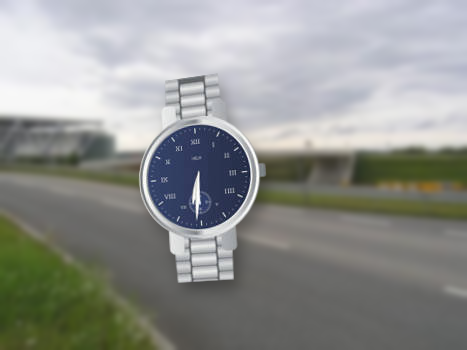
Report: {"hour": 6, "minute": 31}
